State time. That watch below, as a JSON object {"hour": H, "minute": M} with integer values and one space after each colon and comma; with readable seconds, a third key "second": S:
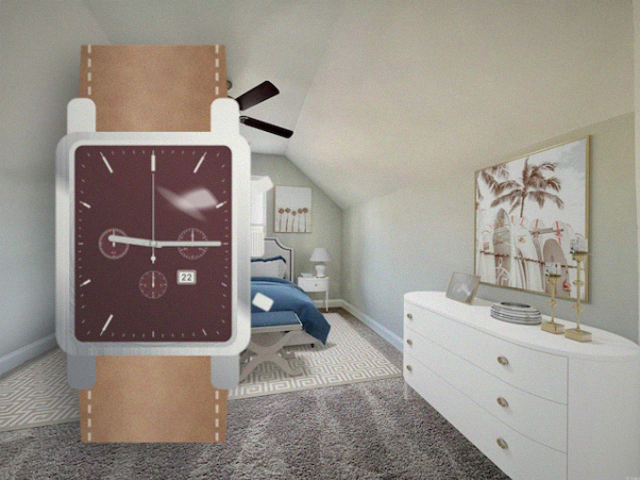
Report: {"hour": 9, "minute": 15}
